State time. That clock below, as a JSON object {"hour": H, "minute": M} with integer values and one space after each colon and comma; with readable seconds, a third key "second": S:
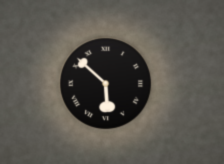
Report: {"hour": 5, "minute": 52}
